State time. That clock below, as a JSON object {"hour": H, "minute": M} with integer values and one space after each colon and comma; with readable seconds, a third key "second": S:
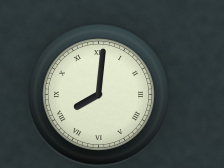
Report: {"hour": 8, "minute": 1}
